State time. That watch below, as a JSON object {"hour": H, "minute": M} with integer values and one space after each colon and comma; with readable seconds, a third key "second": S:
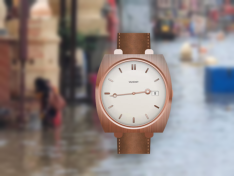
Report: {"hour": 2, "minute": 44}
